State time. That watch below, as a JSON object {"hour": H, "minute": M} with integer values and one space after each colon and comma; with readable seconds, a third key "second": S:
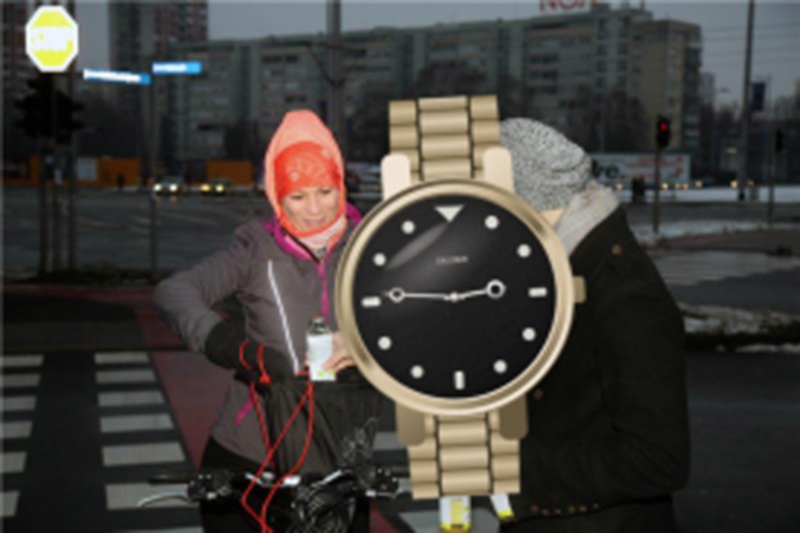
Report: {"hour": 2, "minute": 46}
